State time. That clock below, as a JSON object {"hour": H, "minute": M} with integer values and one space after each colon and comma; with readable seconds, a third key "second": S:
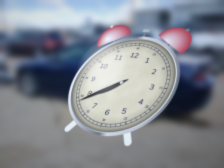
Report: {"hour": 7, "minute": 39}
